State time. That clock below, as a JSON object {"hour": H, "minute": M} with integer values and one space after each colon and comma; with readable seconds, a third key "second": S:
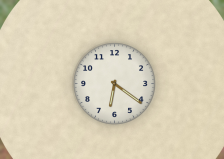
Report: {"hour": 6, "minute": 21}
